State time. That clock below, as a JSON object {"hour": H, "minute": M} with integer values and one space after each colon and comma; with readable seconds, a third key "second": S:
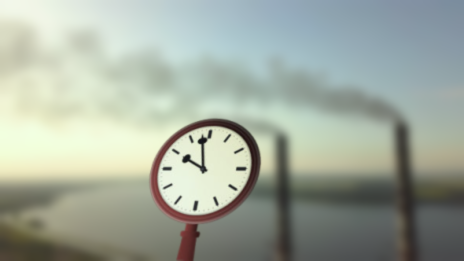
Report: {"hour": 9, "minute": 58}
